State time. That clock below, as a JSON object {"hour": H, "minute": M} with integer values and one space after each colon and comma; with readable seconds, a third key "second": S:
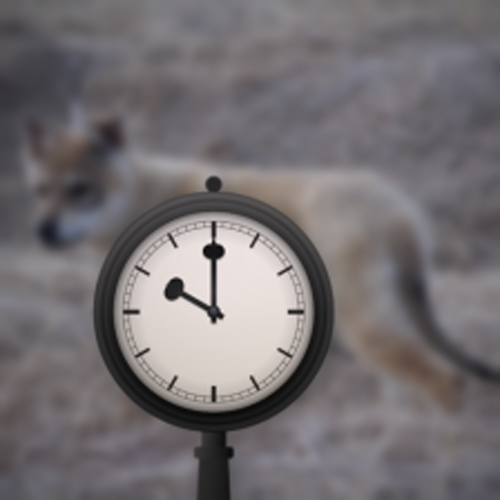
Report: {"hour": 10, "minute": 0}
